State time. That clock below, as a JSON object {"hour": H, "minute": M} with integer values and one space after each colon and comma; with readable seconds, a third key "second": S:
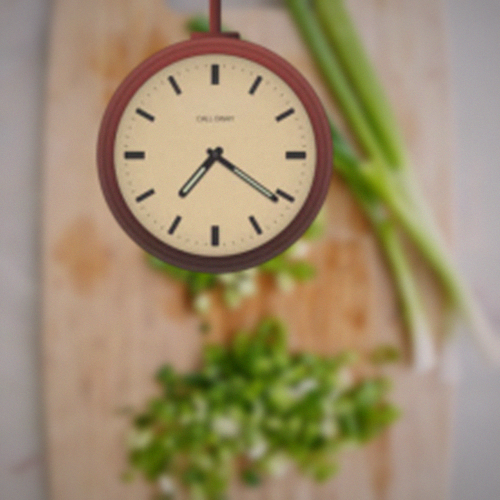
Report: {"hour": 7, "minute": 21}
